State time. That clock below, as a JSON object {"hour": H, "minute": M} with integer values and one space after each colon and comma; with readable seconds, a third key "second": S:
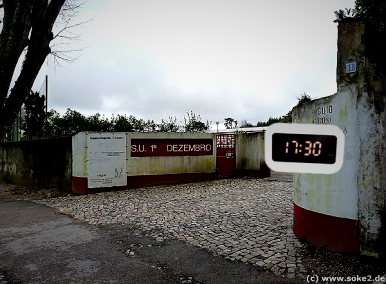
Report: {"hour": 17, "minute": 30}
